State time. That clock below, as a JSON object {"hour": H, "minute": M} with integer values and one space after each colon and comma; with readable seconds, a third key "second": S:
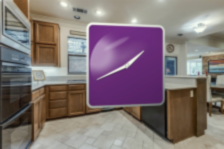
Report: {"hour": 1, "minute": 41}
